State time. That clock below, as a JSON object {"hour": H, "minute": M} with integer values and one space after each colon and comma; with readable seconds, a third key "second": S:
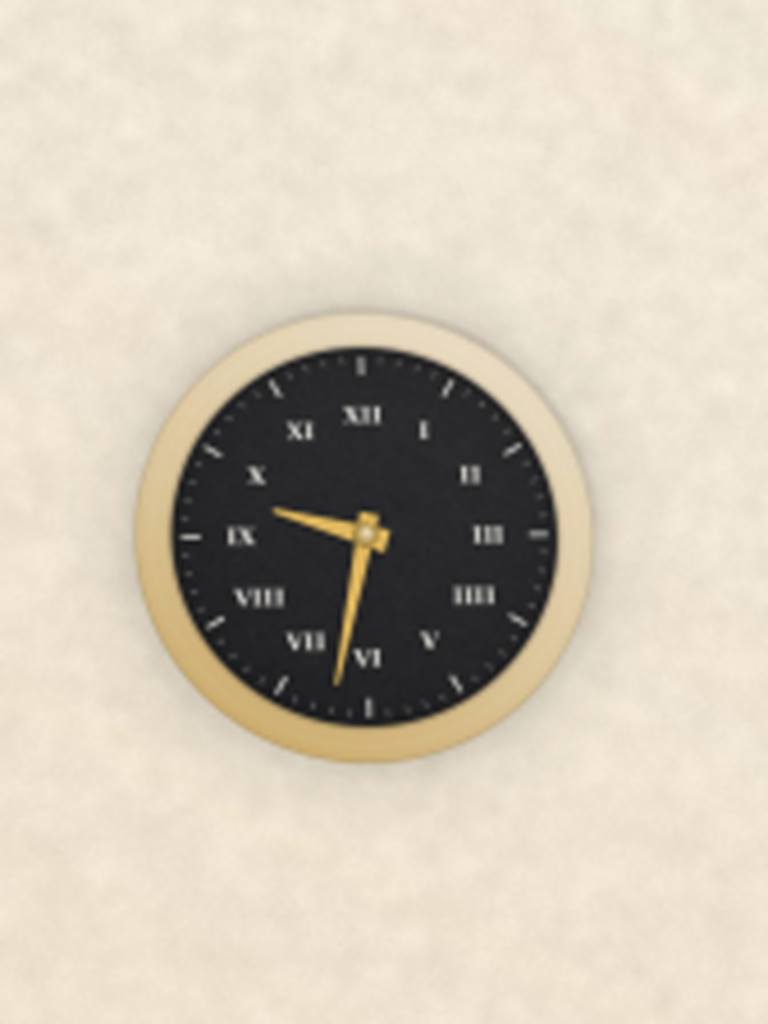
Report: {"hour": 9, "minute": 32}
